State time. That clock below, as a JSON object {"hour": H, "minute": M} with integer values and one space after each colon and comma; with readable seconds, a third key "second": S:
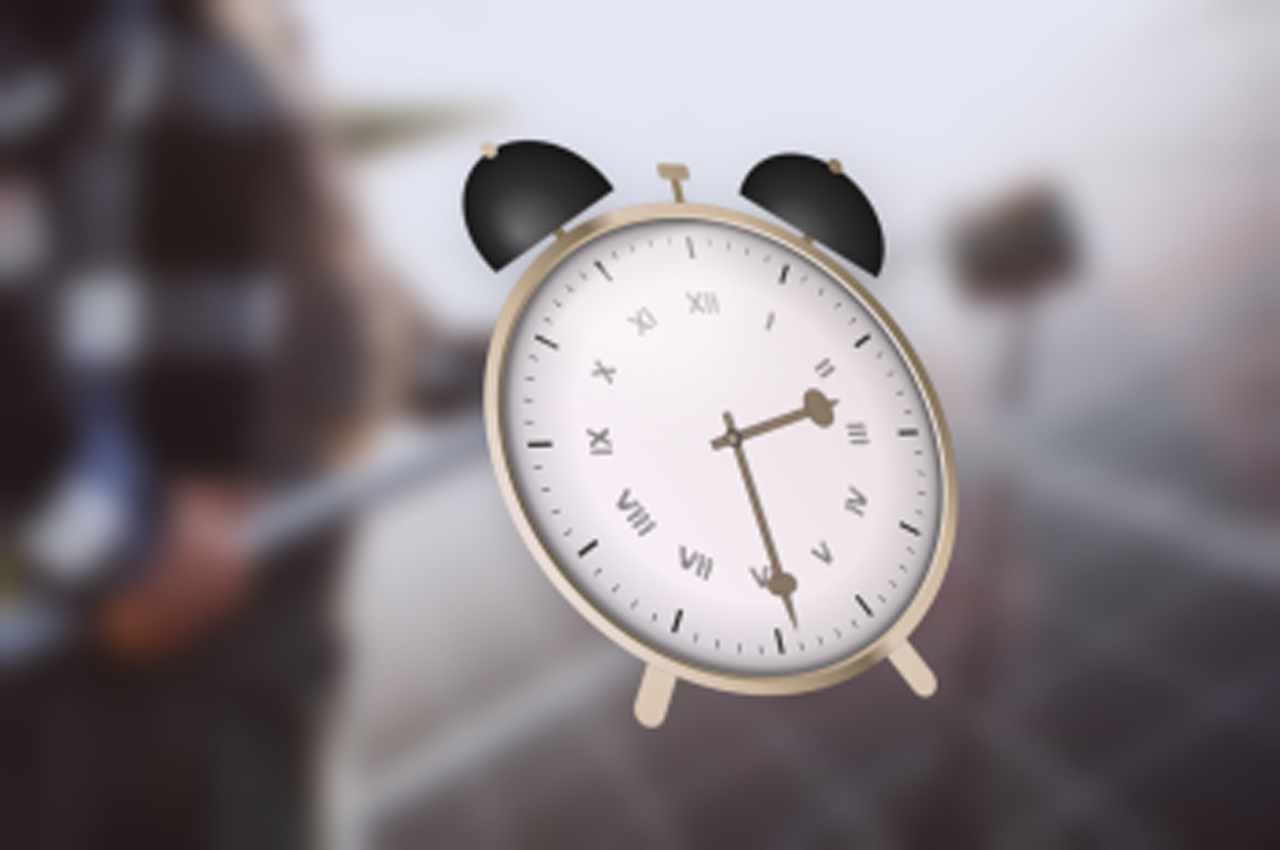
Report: {"hour": 2, "minute": 29}
